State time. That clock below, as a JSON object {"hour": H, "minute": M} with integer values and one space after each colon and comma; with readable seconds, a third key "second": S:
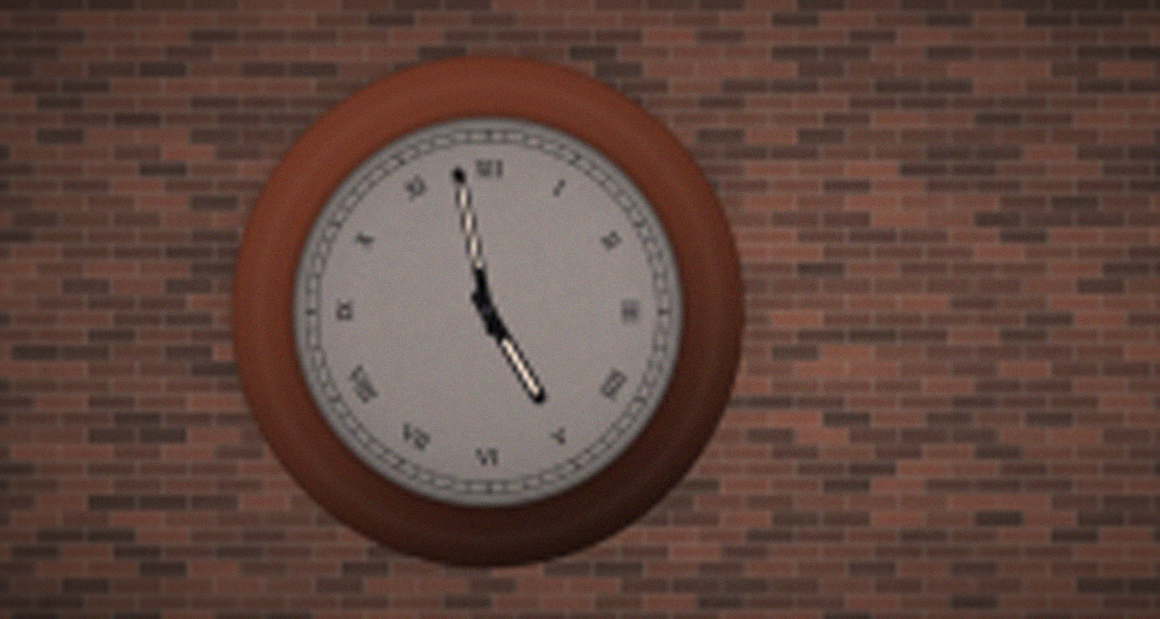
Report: {"hour": 4, "minute": 58}
